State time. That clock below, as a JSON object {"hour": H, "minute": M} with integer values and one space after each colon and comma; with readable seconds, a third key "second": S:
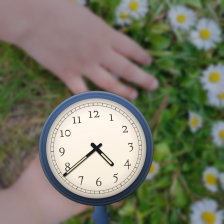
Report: {"hour": 4, "minute": 39}
